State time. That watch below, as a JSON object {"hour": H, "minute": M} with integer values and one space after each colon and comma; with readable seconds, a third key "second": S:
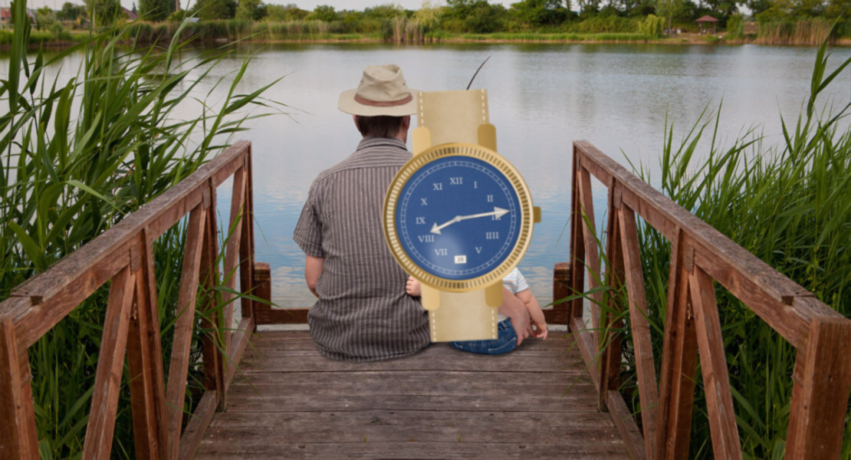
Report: {"hour": 8, "minute": 14}
